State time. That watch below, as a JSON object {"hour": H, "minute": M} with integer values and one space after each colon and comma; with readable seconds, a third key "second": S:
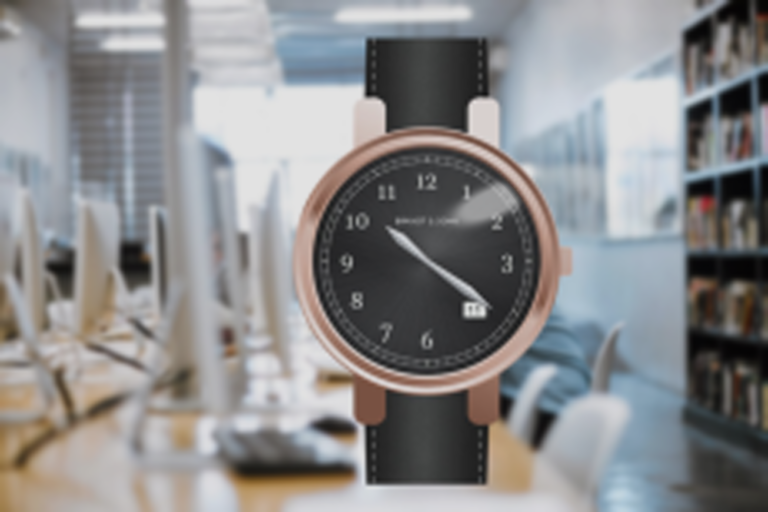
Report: {"hour": 10, "minute": 21}
